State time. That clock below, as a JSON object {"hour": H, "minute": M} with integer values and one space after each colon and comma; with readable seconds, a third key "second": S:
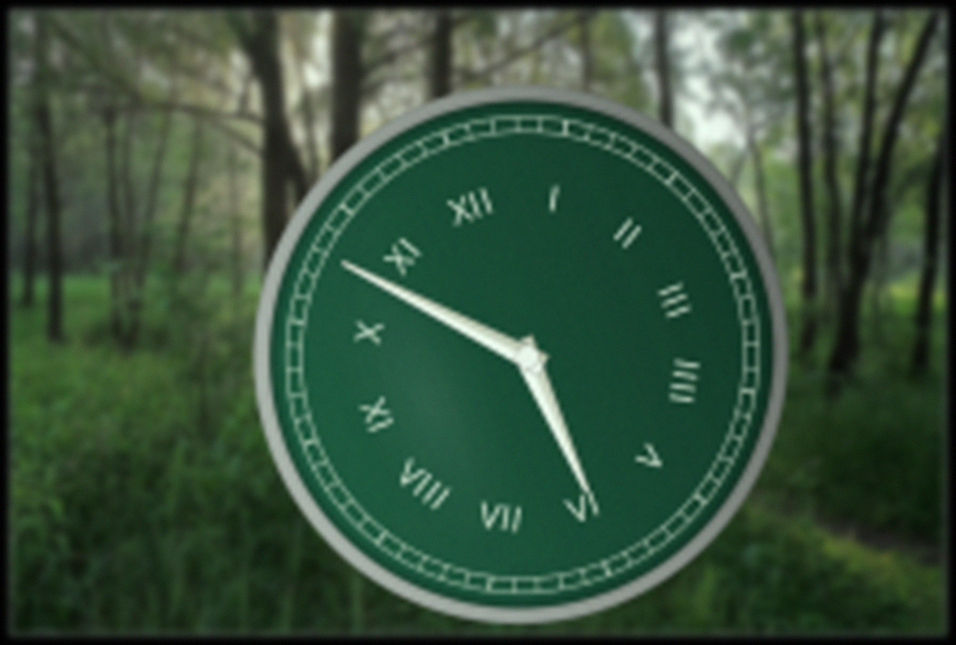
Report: {"hour": 5, "minute": 53}
